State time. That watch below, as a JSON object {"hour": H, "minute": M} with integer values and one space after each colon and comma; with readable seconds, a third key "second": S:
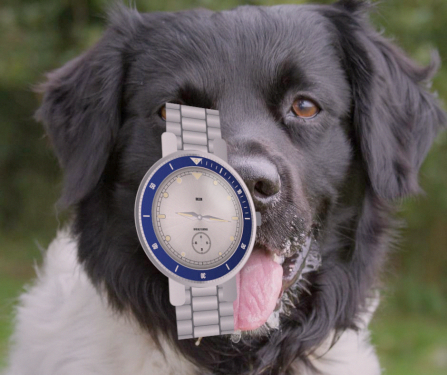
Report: {"hour": 9, "minute": 16}
